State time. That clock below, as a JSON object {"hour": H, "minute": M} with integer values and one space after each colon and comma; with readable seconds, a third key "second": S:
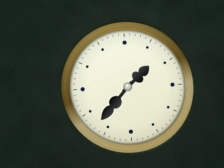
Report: {"hour": 1, "minute": 37}
